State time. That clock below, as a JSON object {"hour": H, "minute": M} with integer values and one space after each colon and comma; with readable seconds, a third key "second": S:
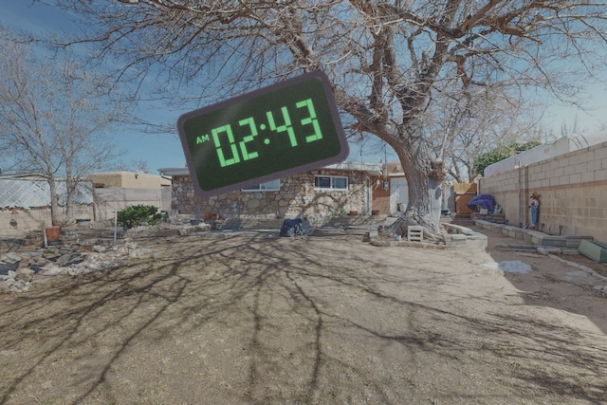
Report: {"hour": 2, "minute": 43}
